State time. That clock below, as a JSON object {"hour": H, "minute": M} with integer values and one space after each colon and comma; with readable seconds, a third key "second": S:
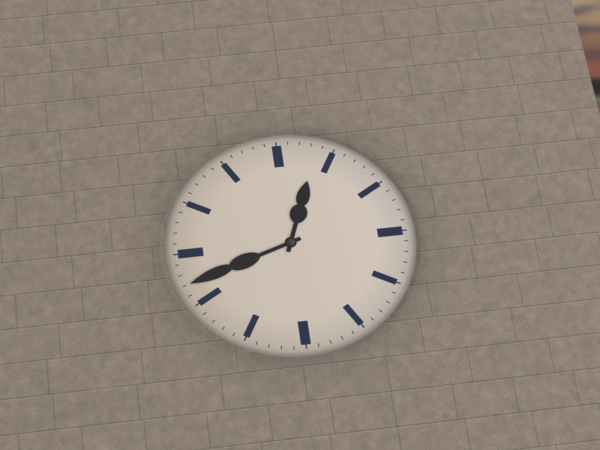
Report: {"hour": 12, "minute": 42}
